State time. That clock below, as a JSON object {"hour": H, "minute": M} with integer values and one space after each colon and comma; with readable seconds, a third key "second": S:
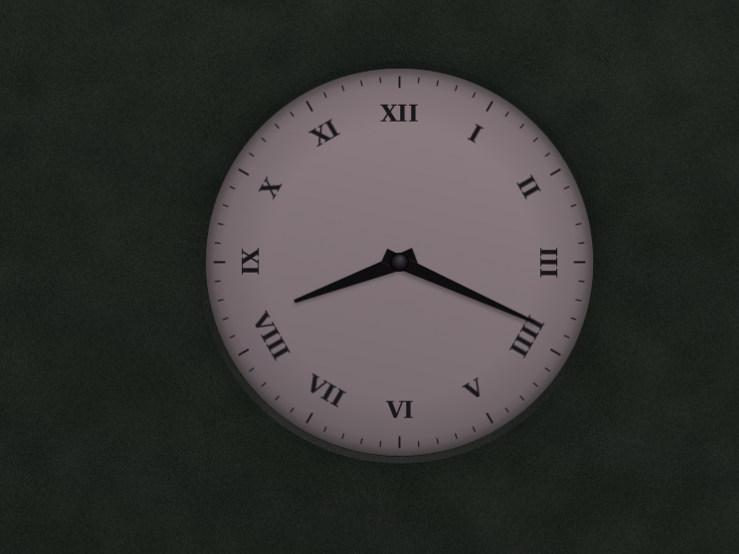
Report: {"hour": 8, "minute": 19}
